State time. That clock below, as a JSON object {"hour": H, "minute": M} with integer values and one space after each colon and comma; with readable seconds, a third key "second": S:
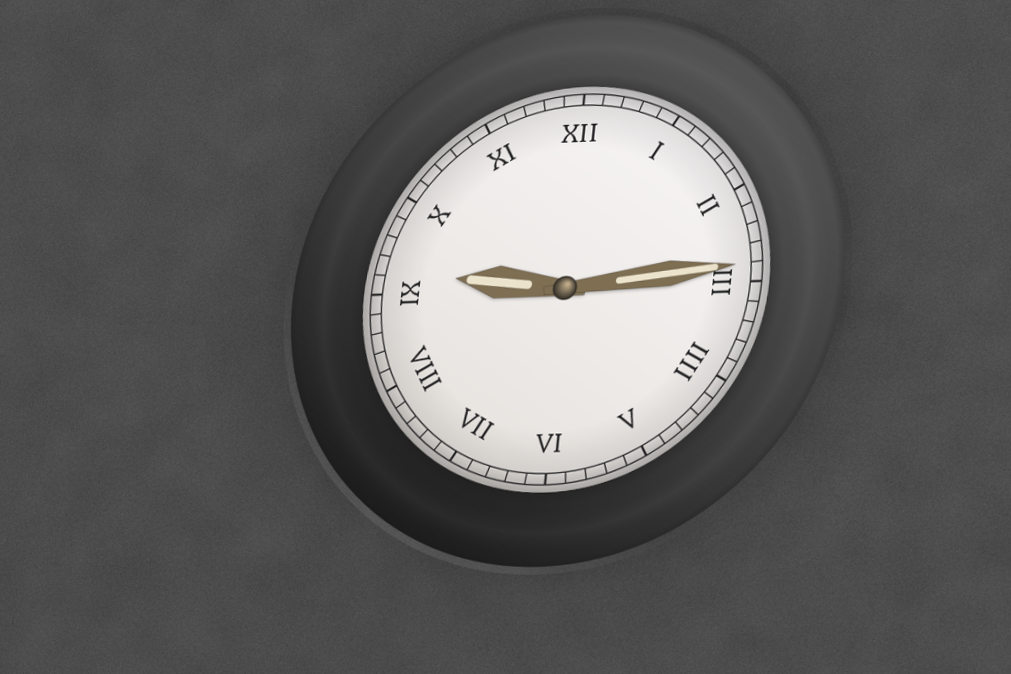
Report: {"hour": 9, "minute": 14}
